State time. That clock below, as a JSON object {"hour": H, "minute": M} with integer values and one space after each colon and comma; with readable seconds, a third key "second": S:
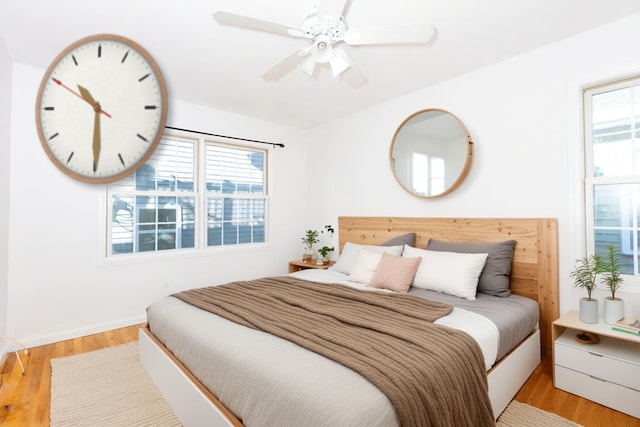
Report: {"hour": 10, "minute": 29, "second": 50}
